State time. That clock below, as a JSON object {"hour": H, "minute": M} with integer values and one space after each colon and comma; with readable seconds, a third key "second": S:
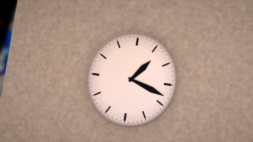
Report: {"hour": 1, "minute": 18}
